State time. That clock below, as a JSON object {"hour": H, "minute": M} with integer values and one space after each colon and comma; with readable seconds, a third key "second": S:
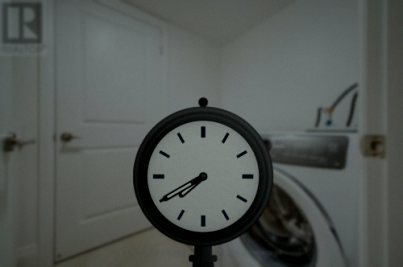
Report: {"hour": 7, "minute": 40}
